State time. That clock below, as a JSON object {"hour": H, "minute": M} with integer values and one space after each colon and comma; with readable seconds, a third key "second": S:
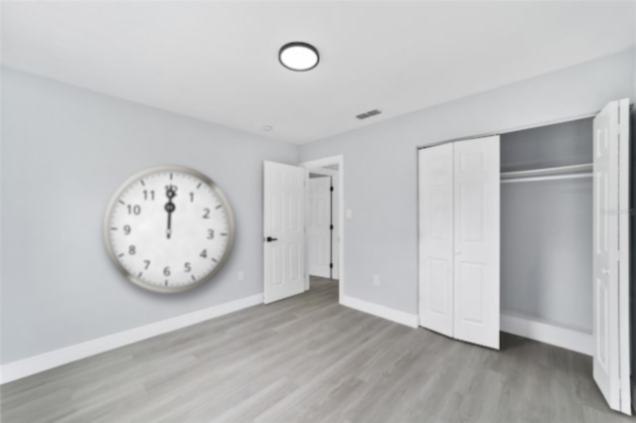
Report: {"hour": 12, "minute": 0}
